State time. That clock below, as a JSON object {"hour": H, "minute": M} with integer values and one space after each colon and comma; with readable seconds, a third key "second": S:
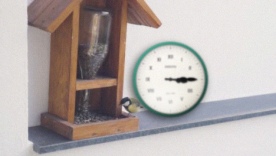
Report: {"hour": 3, "minute": 15}
